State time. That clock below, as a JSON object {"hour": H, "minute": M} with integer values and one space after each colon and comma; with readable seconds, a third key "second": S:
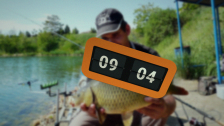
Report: {"hour": 9, "minute": 4}
